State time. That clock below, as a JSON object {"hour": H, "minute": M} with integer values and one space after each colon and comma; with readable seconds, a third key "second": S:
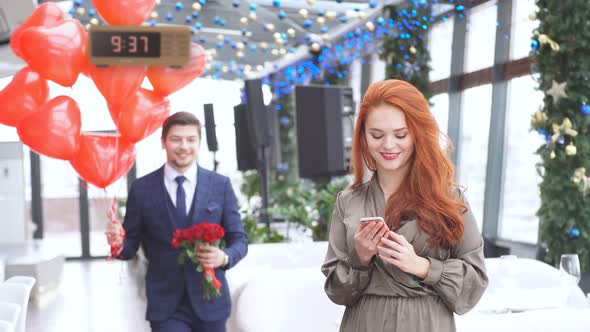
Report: {"hour": 9, "minute": 37}
